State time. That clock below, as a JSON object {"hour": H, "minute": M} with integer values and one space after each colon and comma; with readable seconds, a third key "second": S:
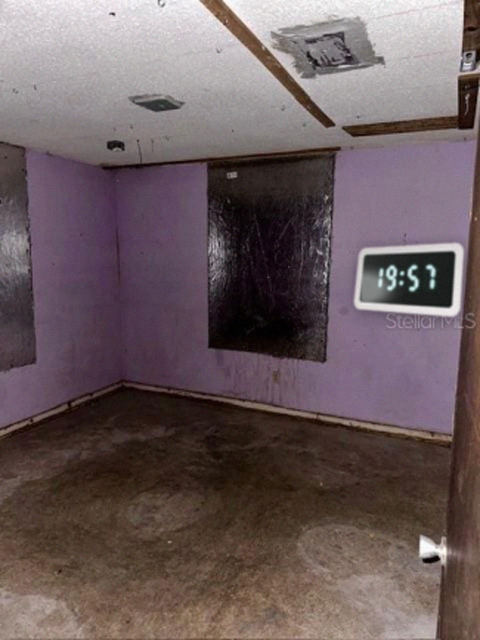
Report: {"hour": 19, "minute": 57}
